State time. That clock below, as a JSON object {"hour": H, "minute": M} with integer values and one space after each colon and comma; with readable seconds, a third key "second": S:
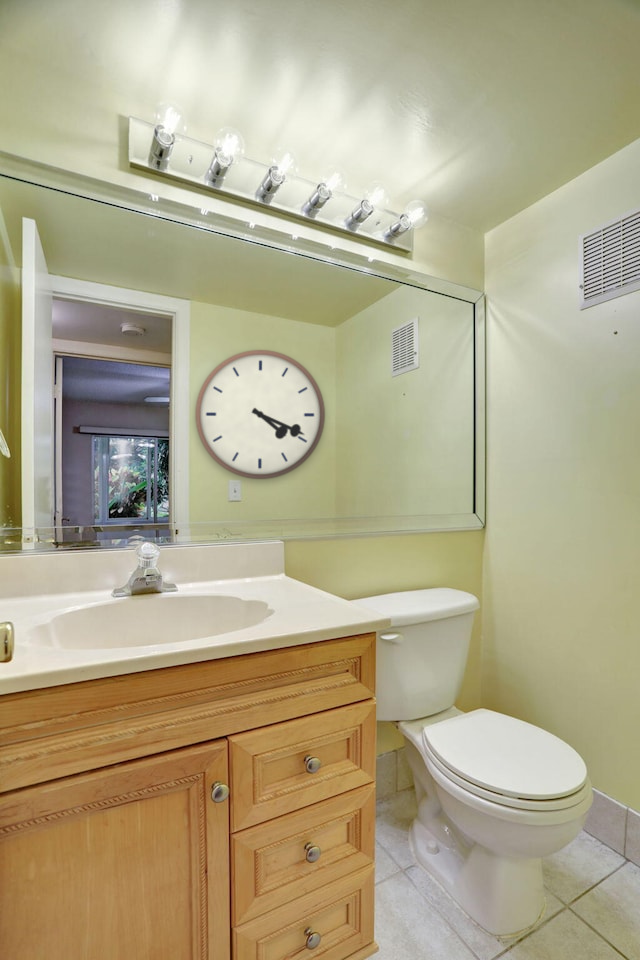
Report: {"hour": 4, "minute": 19}
